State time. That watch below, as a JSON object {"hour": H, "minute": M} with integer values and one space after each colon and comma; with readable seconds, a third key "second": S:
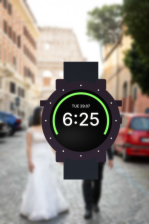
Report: {"hour": 6, "minute": 25}
